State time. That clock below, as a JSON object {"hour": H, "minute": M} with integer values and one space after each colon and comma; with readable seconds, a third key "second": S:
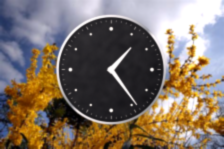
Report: {"hour": 1, "minute": 24}
